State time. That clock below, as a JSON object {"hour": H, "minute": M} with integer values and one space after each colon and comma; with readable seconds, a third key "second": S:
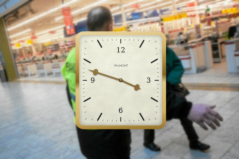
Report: {"hour": 3, "minute": 48}
